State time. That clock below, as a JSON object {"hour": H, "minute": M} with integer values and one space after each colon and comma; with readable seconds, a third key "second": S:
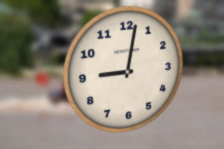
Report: {"hour": 9, "minute": 2}
